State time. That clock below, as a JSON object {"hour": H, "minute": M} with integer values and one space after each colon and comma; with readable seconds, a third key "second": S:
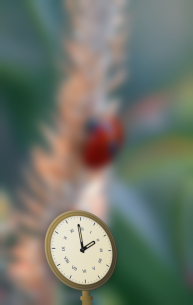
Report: {"hour": 1, "minute": 59}
